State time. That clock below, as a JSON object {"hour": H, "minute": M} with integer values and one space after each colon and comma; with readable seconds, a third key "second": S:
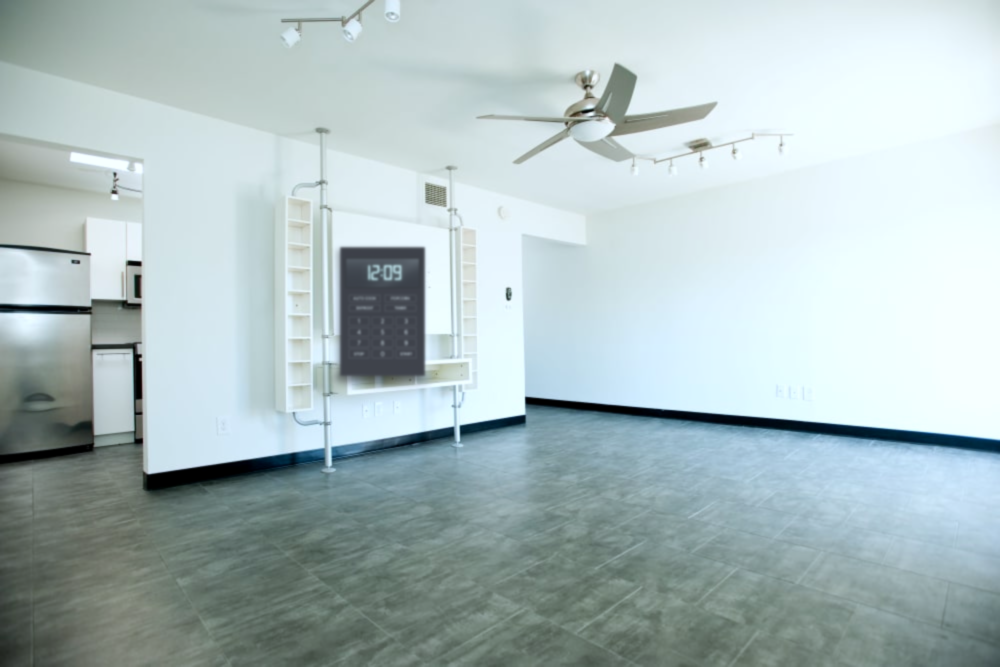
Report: {"hour": 12, "minute": 9}
